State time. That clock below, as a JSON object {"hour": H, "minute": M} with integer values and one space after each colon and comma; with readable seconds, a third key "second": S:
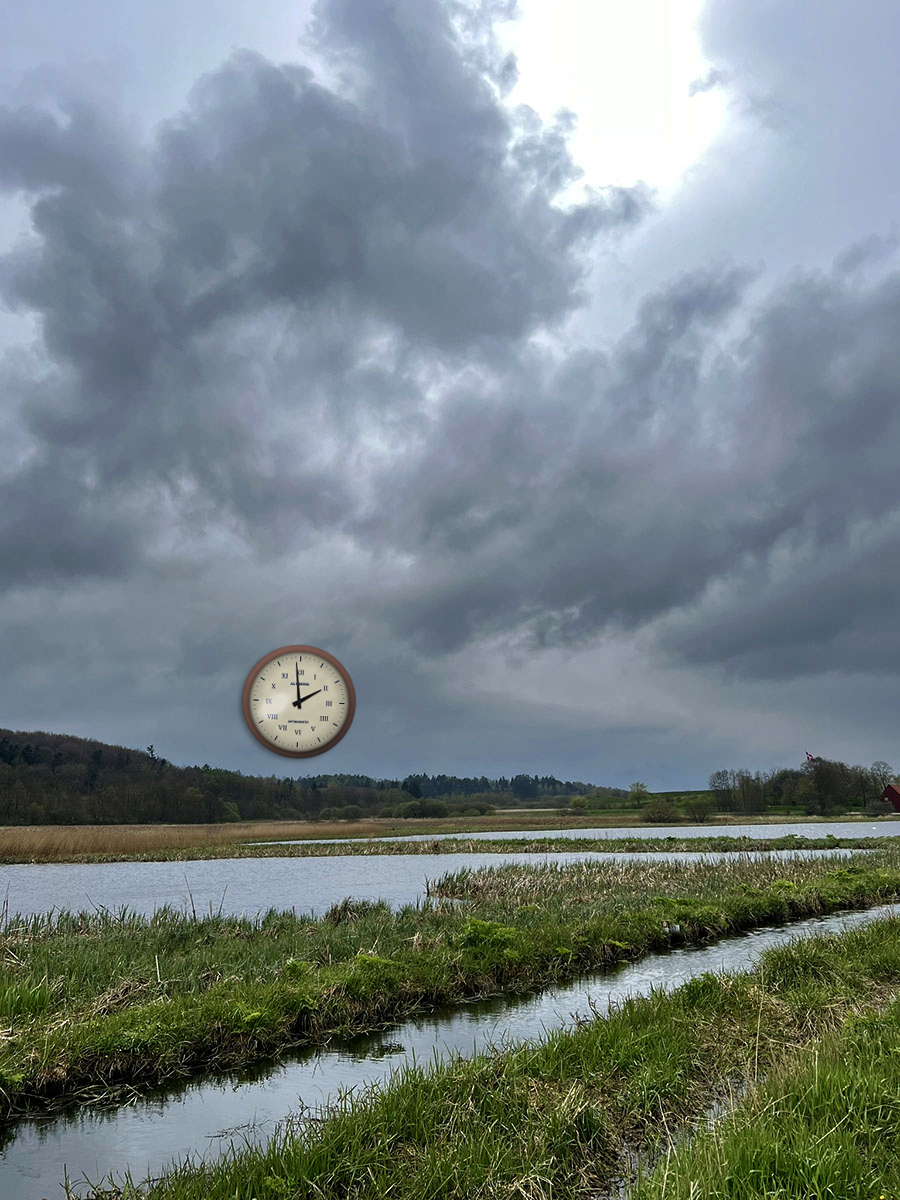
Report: {"hour": 1, "minute": 59}
